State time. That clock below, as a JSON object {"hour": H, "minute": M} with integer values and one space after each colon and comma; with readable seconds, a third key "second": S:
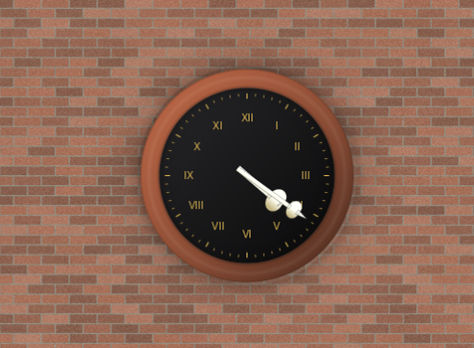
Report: {"hour": 4, "minute": 21}
